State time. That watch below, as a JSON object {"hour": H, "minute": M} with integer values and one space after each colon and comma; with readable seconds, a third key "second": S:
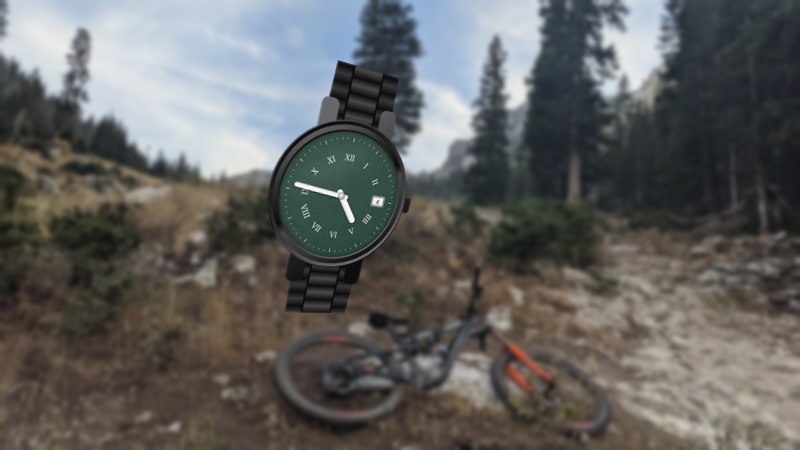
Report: {"hour": 4, "minute": 46}
